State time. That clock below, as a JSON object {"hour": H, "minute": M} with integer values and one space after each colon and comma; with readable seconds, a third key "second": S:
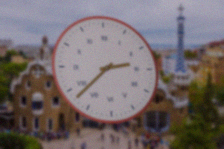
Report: {"hour": 2, "minute": 38}
